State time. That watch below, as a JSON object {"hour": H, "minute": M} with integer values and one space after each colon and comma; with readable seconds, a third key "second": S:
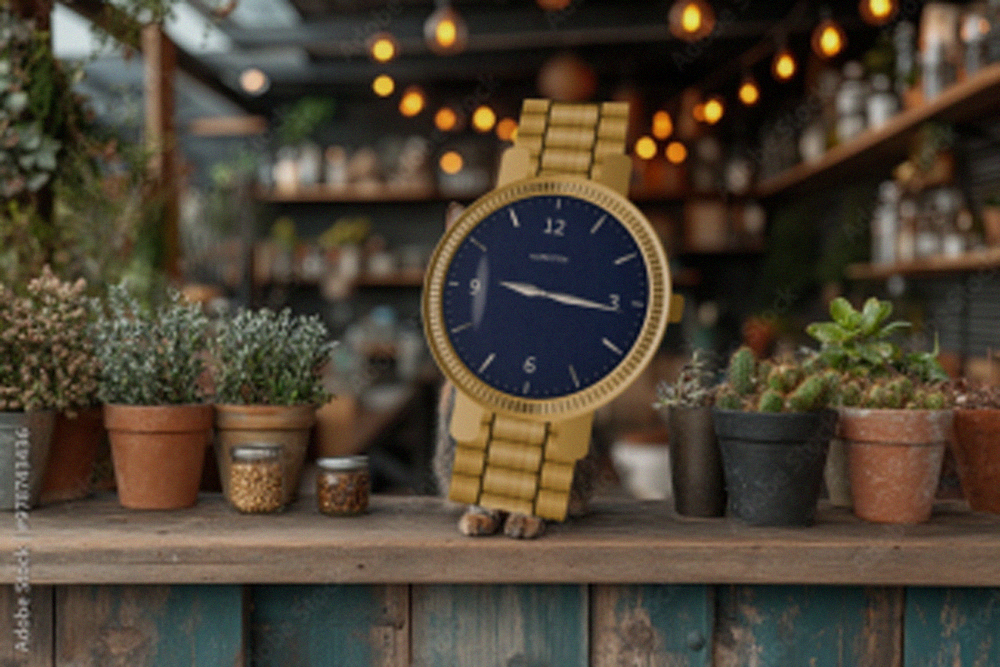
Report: {"hour": 9, "minute": 16}
